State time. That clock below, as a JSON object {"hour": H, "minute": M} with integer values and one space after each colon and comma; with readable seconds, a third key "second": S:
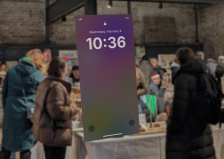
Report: {"hour": 10, "minute": 36}
